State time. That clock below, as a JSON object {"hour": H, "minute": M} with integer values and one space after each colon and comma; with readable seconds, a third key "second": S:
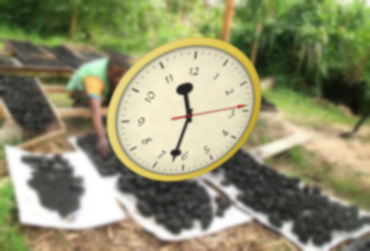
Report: {"hour": 11, "minute": 32, "second": 14}
